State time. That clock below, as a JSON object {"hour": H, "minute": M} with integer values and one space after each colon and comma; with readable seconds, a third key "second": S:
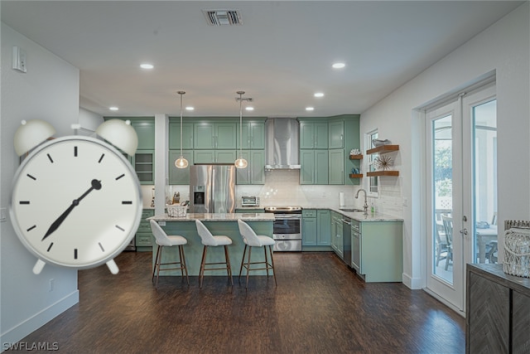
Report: {"hour": 1, "minute": 37}
